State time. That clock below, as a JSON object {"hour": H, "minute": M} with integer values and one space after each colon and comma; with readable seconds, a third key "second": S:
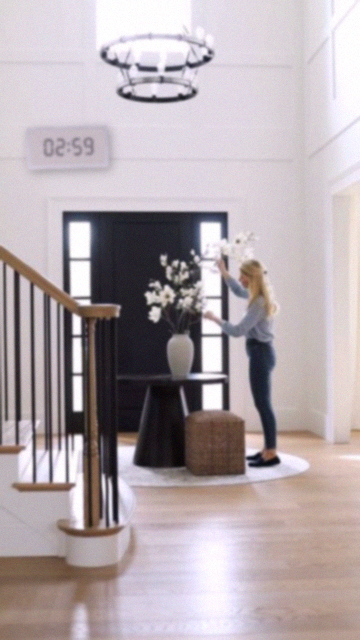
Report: {"hour": 2, "minute": 59}
